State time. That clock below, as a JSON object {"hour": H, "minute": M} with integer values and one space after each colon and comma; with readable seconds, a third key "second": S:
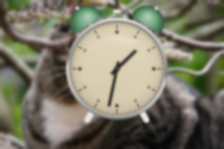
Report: {"hour": 1, "minute": 32}
